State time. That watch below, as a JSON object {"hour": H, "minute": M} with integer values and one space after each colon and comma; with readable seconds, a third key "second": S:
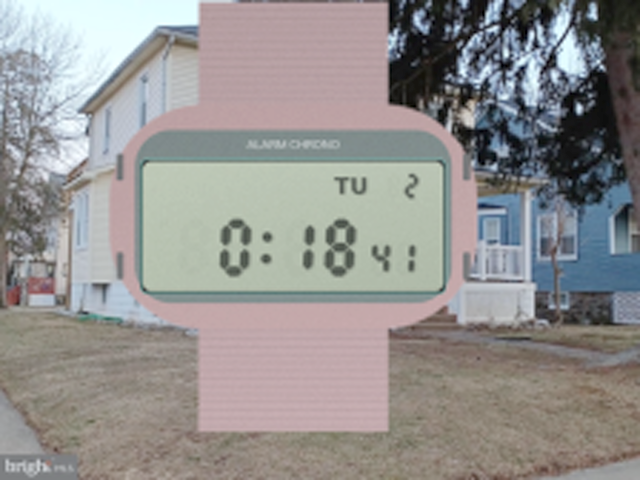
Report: {"hour": 0, "minute": 18, "second": 41}
